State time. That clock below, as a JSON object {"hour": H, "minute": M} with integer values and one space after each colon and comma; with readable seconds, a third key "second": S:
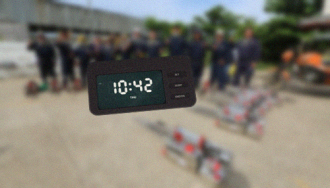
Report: {"hour": 10, "minute": 42}
